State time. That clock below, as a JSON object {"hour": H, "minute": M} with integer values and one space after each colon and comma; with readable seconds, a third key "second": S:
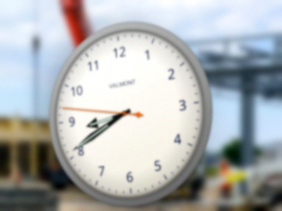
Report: {"hour": 8, "minute": 40, "second": 47}
